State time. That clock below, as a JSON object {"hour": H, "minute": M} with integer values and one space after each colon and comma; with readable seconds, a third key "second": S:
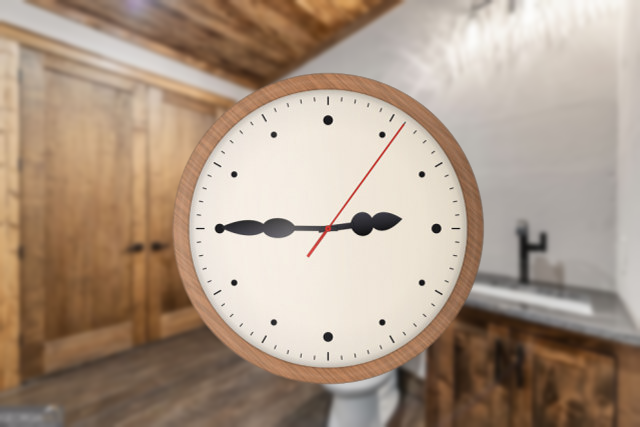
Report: {"hour": 2, "minute": 45, "second": 6}
